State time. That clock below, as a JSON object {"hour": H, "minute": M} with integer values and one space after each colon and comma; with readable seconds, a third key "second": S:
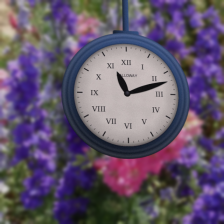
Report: {"hour": 11, "minute": 12}
